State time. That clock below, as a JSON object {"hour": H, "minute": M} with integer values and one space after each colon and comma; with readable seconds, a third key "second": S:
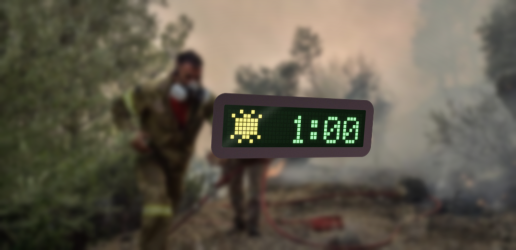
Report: {"hour": 1, "minute": 0}
